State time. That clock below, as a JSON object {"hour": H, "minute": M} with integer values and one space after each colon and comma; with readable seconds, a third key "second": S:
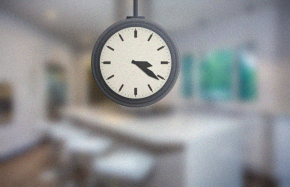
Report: {"hour": 3, "minute": 21}
